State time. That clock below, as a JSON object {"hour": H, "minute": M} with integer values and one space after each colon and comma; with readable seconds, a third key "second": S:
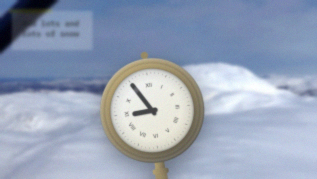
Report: {"hour": 8, "minute": 55}
